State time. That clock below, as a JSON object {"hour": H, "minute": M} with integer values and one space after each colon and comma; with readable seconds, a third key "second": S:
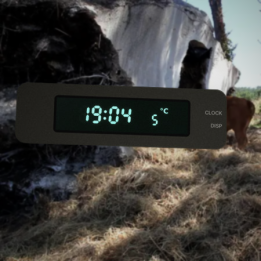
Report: {"hour": 19, "minute": 4}
